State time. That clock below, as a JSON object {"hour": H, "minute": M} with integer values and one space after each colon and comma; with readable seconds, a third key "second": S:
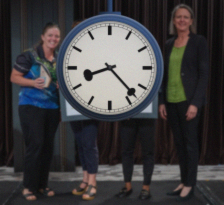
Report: {"hour": 8, "minute": 23}
